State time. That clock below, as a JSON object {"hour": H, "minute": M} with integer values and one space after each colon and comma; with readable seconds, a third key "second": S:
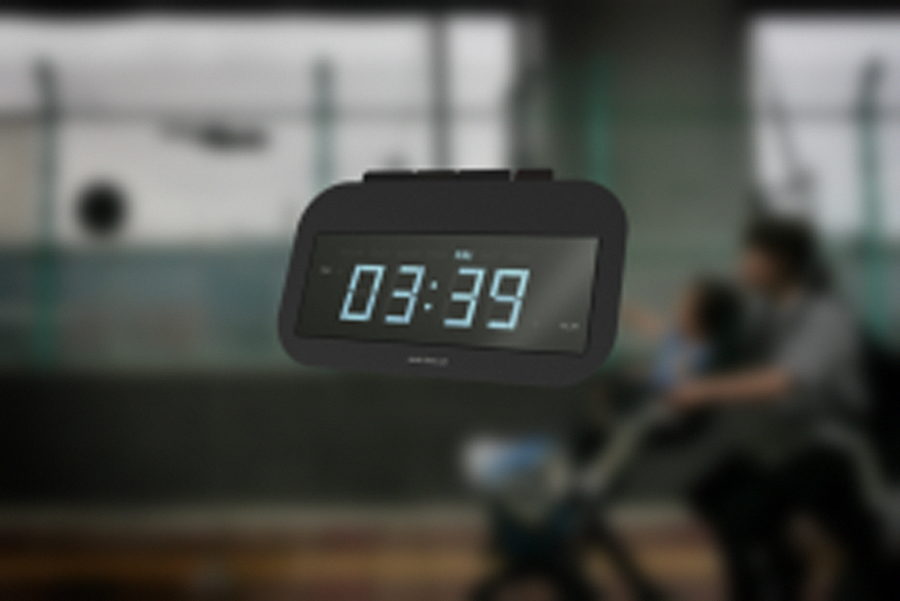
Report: {"hour": 3, "minute": 39}
